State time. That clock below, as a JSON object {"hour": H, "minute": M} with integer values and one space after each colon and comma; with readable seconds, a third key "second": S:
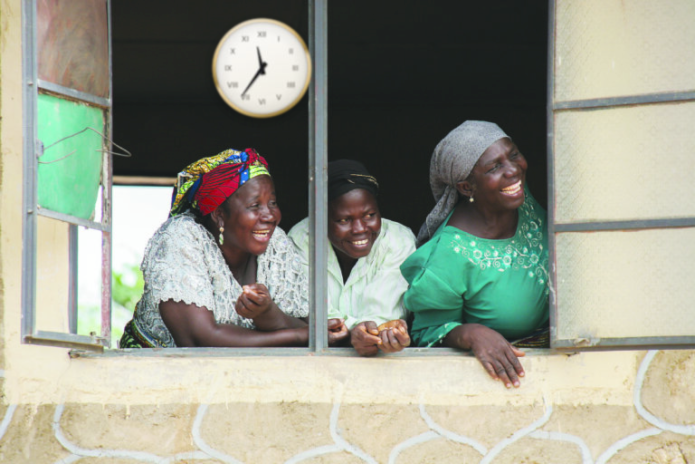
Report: {"hour": 11, "minute": 36}
